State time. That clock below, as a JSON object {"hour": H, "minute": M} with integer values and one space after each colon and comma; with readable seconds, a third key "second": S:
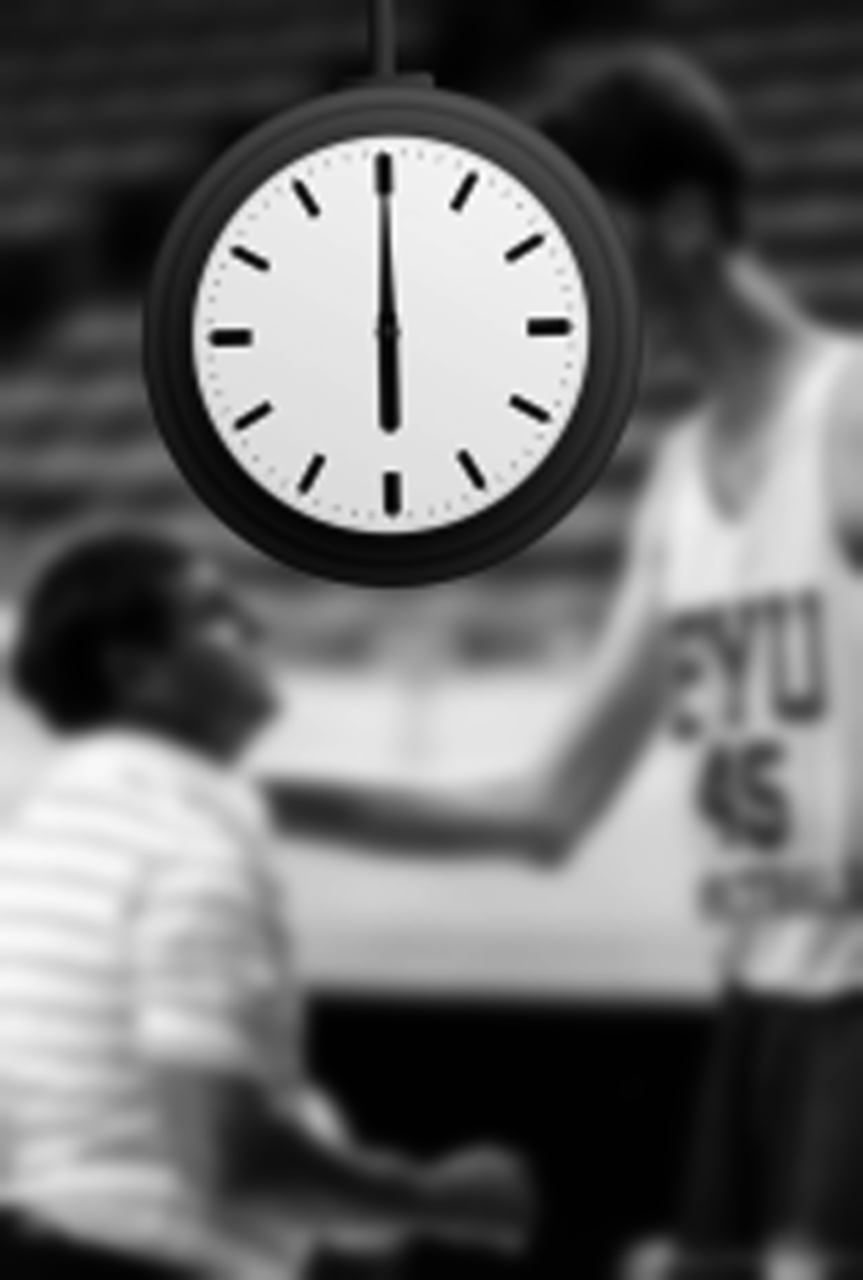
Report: {"hour": 6, "minute": 0}
